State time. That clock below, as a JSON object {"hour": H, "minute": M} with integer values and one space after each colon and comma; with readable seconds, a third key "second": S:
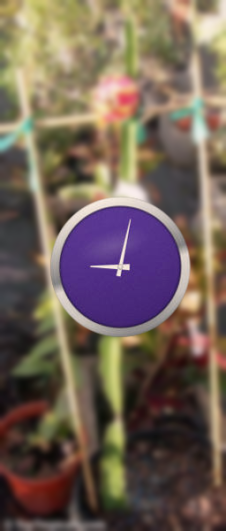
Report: {"hour": 9, "minute": 2}
